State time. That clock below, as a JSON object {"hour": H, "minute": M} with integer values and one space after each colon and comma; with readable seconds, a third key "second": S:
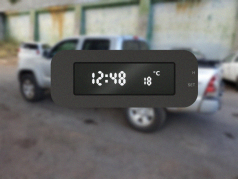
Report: {"hour": 12, "minute": 48}
